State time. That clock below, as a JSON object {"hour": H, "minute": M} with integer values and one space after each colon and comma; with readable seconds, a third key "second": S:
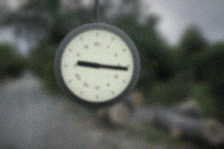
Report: {"hour": 9, "minute": 16}
